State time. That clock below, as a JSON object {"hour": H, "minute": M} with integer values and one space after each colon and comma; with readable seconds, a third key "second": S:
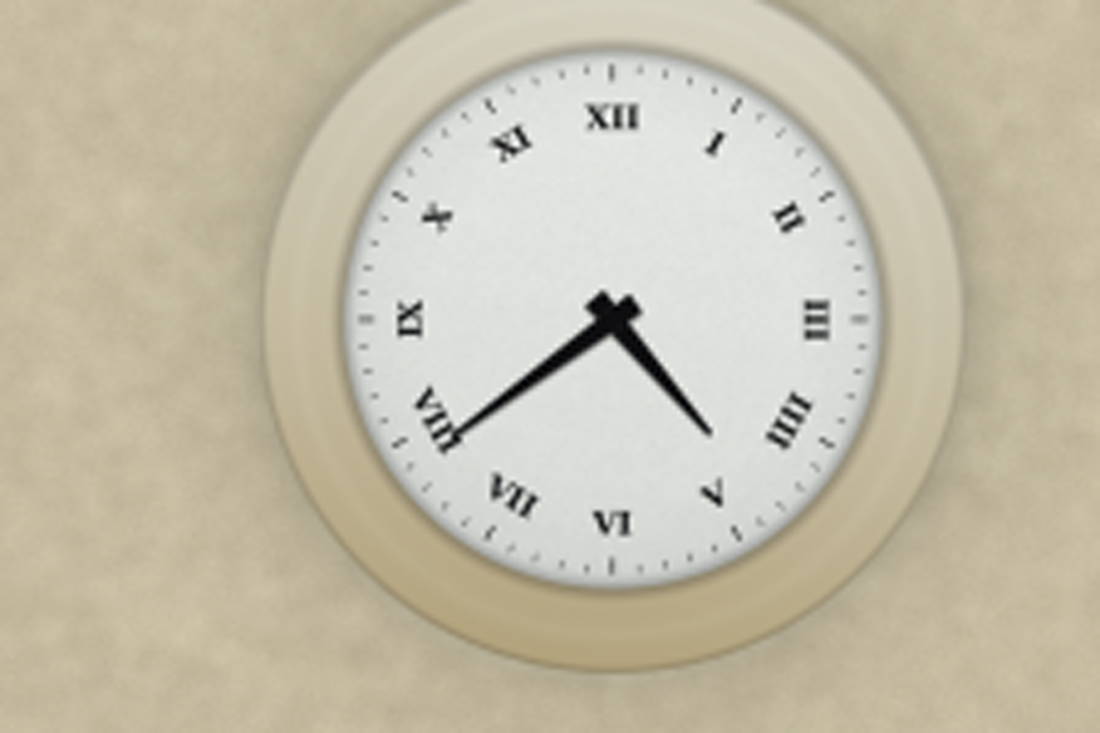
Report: {"hour": 4, "minute": 39}
